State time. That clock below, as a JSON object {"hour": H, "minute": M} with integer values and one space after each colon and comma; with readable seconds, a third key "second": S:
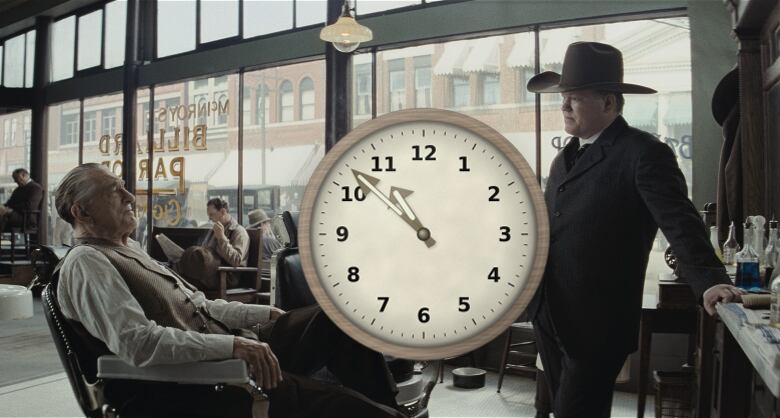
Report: {"hour": 10, "minute": 52}
